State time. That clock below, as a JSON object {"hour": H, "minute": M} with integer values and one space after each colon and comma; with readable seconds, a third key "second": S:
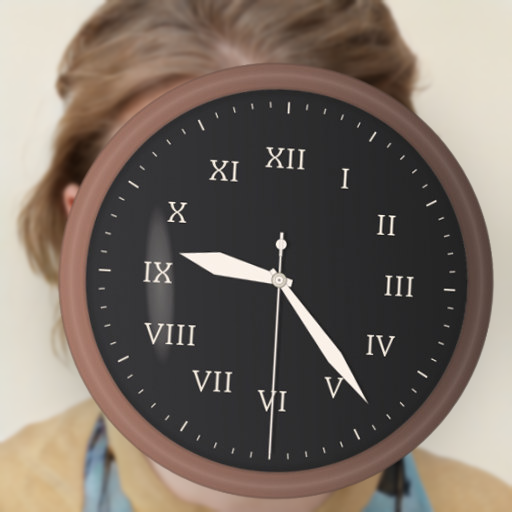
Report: {"hour": 9, "minute": 23, "second": 30}
